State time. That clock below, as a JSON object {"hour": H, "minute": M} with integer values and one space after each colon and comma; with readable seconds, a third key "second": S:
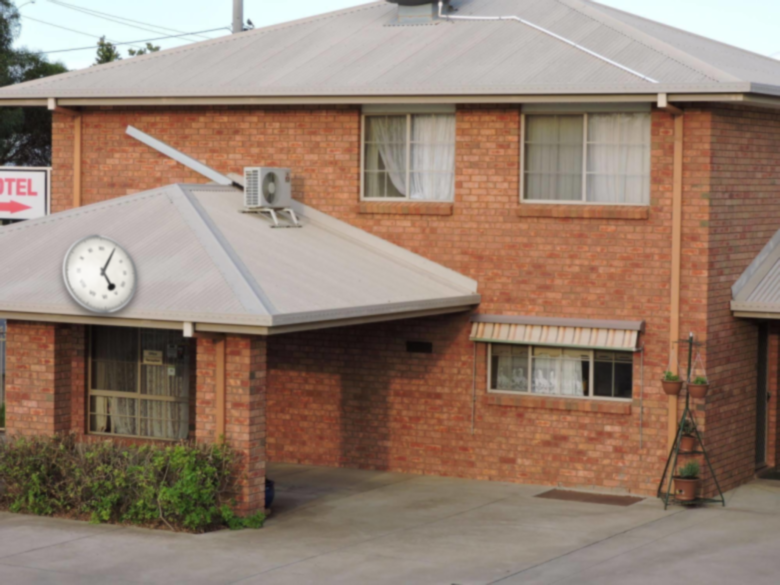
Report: {"hour": 5, "minute": 5}
